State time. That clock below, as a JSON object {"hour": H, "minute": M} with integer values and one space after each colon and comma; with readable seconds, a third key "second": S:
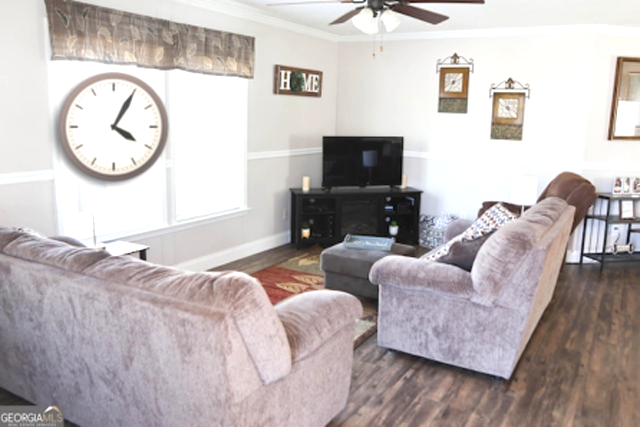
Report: {"hour": 4, "minute": 5}
